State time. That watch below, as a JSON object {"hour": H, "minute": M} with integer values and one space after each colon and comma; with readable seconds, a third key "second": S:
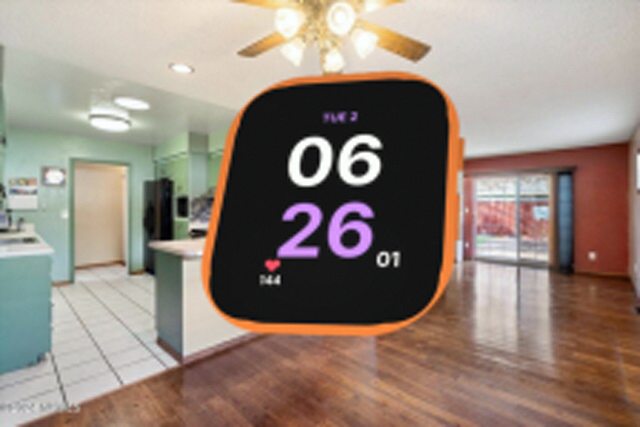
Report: {"hour": 6, "minute": 26}
